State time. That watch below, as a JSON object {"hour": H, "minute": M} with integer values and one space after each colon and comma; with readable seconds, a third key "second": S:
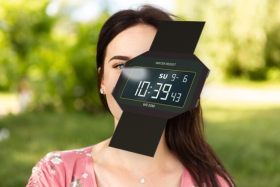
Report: {"hour": 10, "minute": 39, "second": 43}
